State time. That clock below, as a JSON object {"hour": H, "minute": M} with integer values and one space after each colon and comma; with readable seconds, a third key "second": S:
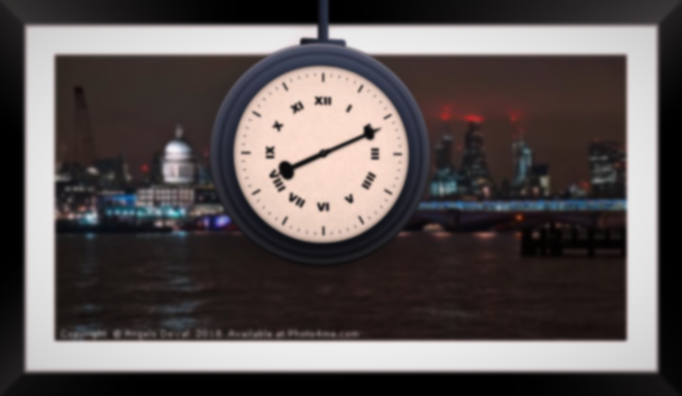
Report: {"hour": 8, "minute": 11}
